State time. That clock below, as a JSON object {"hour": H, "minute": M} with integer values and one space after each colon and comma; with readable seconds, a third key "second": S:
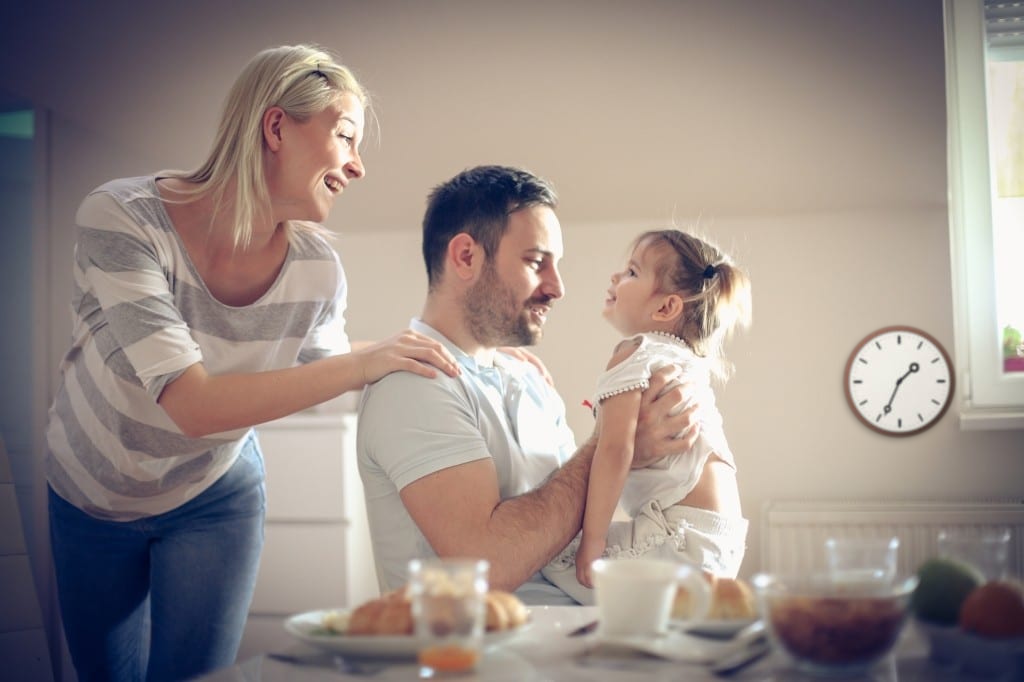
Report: {"hour": 1, "minute": 34}
